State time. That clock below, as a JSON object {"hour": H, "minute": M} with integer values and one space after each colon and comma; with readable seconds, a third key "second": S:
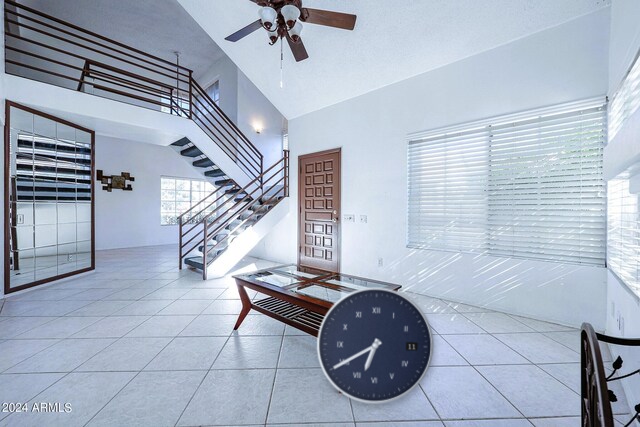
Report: {"hour": 6, "minute": 40}
